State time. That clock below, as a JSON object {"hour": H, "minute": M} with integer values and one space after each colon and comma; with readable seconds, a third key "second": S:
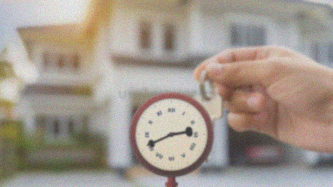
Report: {"hour": 2, "minute": 41}
